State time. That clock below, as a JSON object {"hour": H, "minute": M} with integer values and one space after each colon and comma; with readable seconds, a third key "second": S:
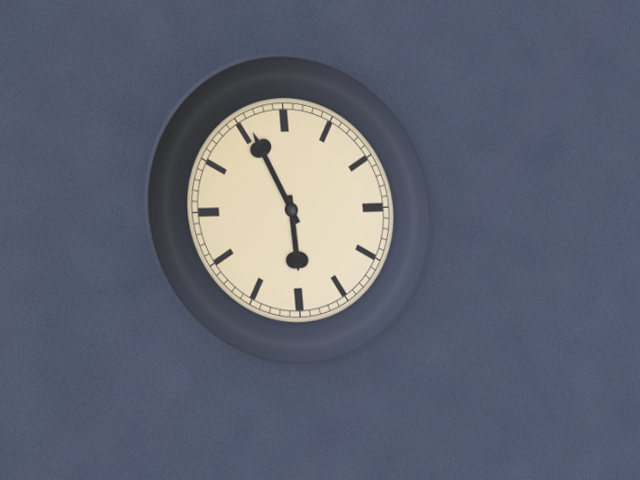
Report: {"hour": 5, "minute": 56}
